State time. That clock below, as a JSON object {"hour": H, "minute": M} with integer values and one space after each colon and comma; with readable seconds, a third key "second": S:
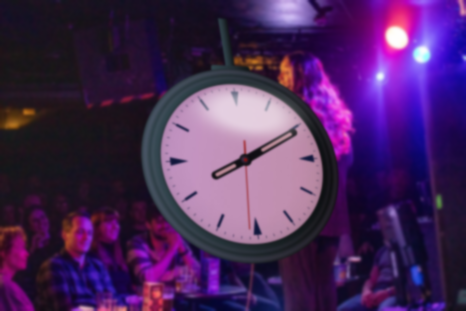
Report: {"hour": 8, "minute": 10, "second": 31}
